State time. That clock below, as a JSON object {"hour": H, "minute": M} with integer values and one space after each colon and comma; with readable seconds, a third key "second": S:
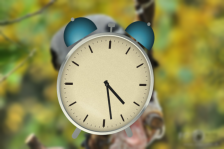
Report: {"hour": 4, "minute": 28}
